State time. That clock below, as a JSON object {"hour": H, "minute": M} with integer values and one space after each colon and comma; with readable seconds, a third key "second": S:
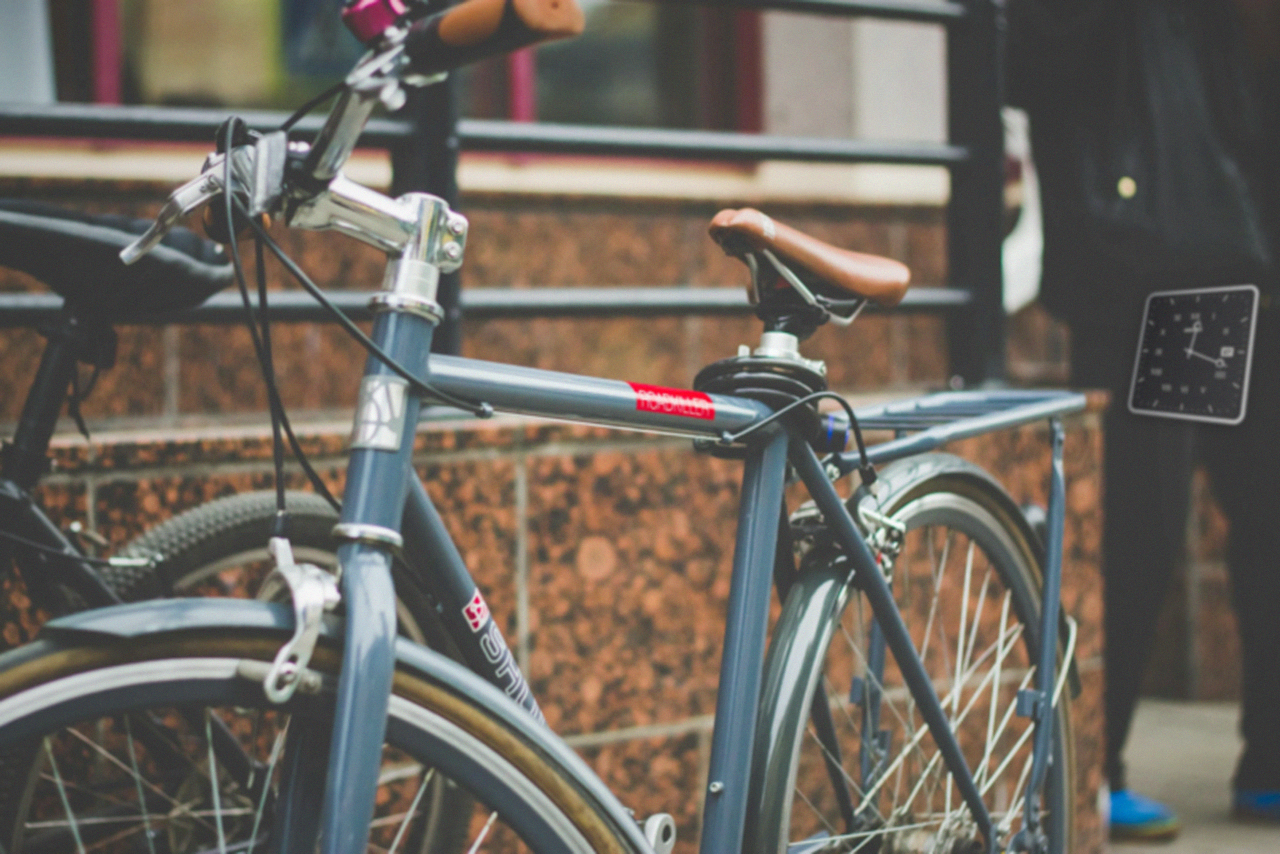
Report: {"hour": 12, "minute": 18}
